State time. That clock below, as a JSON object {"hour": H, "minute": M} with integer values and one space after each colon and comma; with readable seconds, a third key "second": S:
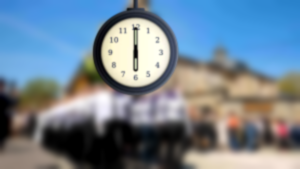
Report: {"hour": 6, "minute": 0}
